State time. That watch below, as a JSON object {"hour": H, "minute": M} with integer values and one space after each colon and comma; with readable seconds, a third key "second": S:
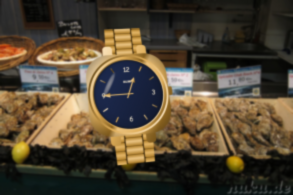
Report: {"hour": 12, "minute": 45}
